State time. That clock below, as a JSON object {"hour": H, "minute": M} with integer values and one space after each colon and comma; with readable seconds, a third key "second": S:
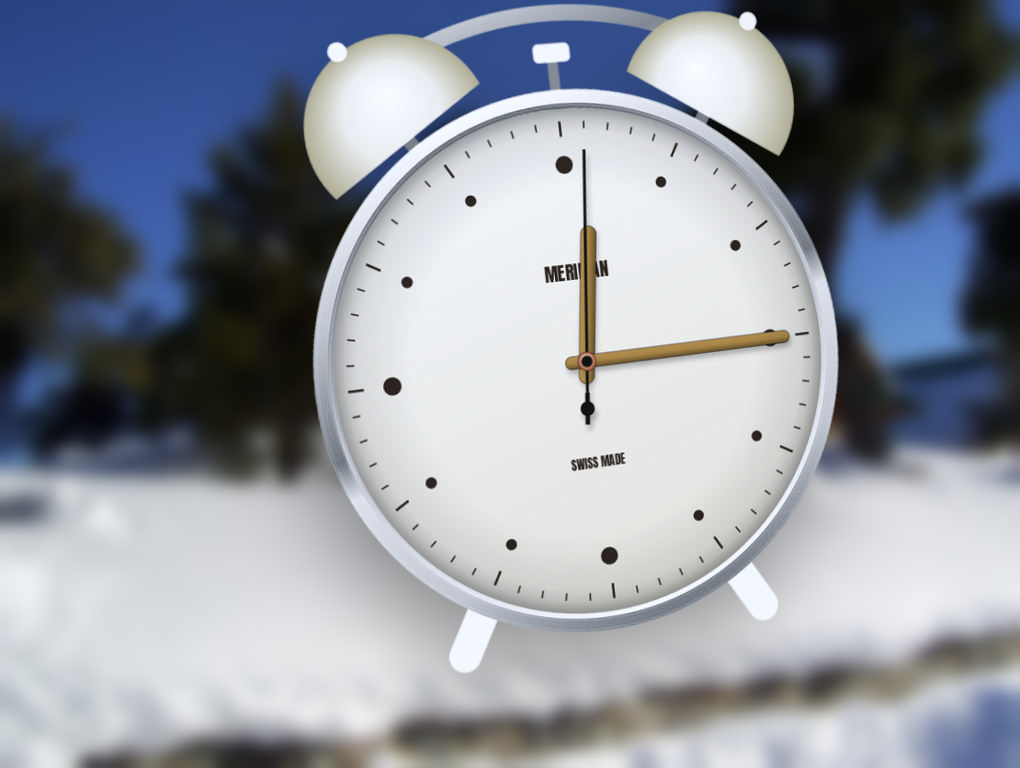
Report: {"hour": 12, "minute": 15, "second": 1}
